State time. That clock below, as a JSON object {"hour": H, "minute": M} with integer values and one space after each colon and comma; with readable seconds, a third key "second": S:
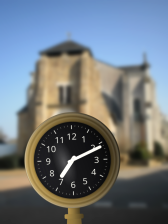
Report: {"hour": 7, "minute": 11}
